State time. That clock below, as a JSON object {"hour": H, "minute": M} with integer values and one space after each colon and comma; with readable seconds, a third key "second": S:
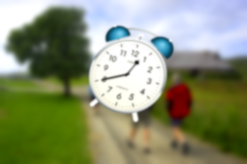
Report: {"hour": 12, "minute": 40}
